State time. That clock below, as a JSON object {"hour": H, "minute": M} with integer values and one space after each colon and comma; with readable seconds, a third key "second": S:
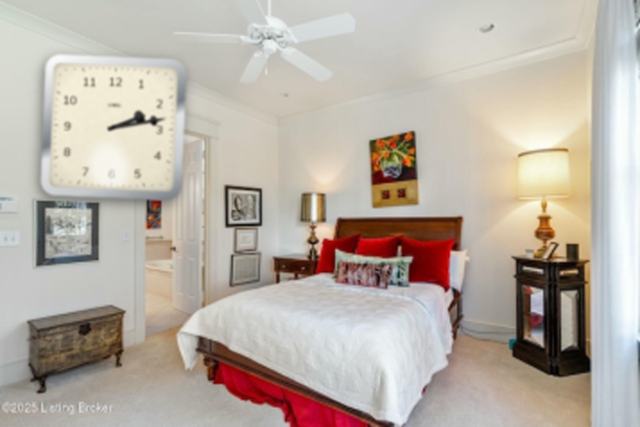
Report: {"hour": 2, "minute": 13}
